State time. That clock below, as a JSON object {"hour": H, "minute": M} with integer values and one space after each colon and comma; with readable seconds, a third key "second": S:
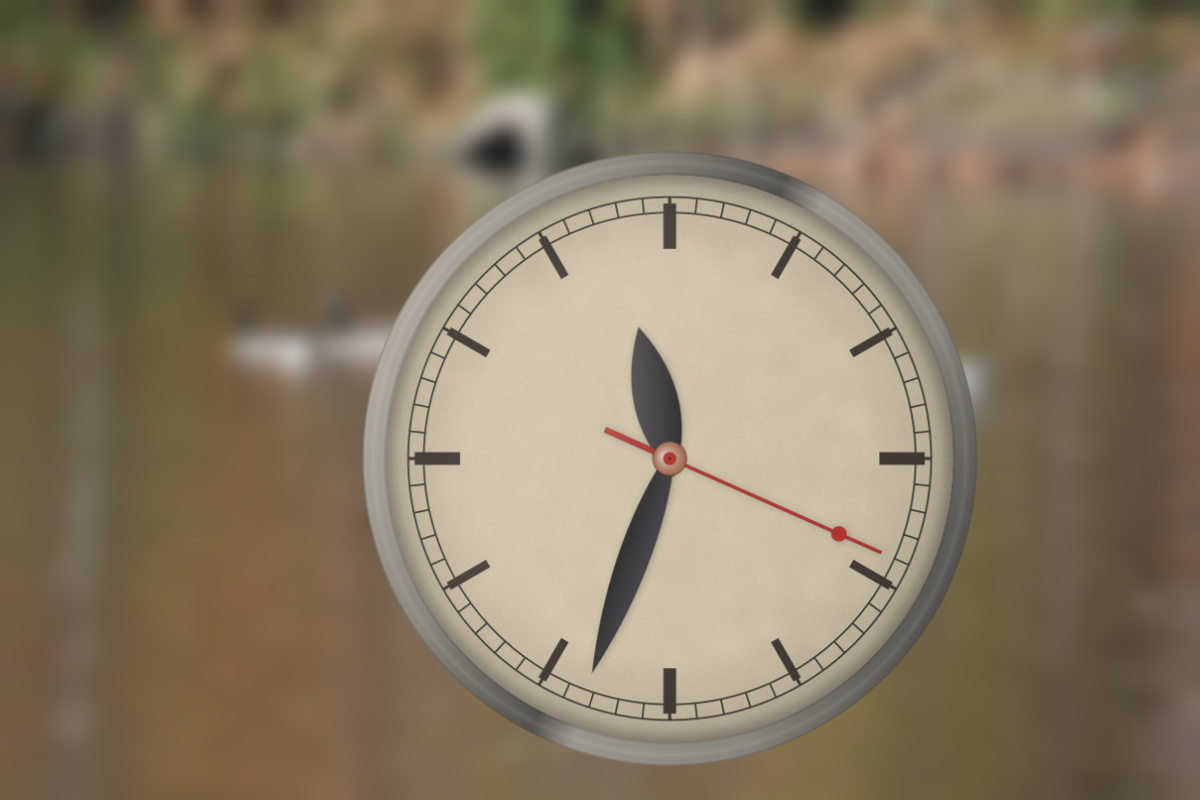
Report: {"hour": 11, "minute": 33, "second": 19}
